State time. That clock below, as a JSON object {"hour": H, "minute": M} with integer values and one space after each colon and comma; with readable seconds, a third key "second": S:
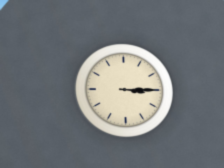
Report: {"hour": 3, "minute": 15}
